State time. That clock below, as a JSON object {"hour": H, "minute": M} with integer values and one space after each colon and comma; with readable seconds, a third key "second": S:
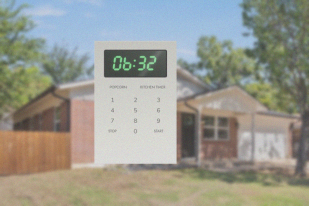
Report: {"hour": 6, "minute": 32}
